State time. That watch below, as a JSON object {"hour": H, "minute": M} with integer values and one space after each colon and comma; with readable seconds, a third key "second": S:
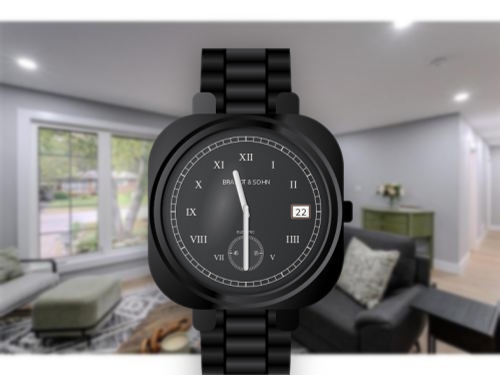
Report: {"hour": 11, "minute": 30}
